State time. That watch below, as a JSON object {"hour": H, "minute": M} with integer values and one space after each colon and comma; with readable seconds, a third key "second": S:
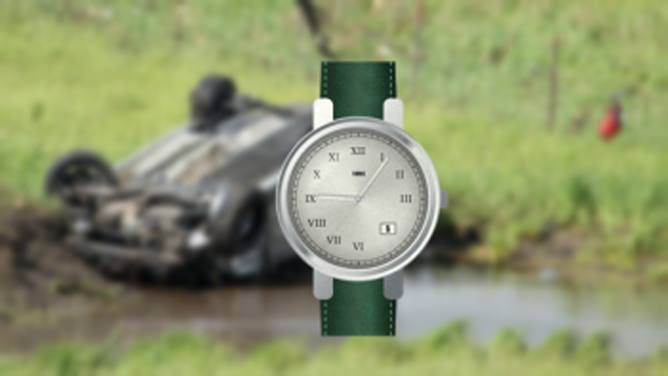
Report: {"hour": 9, "minute": 6}
